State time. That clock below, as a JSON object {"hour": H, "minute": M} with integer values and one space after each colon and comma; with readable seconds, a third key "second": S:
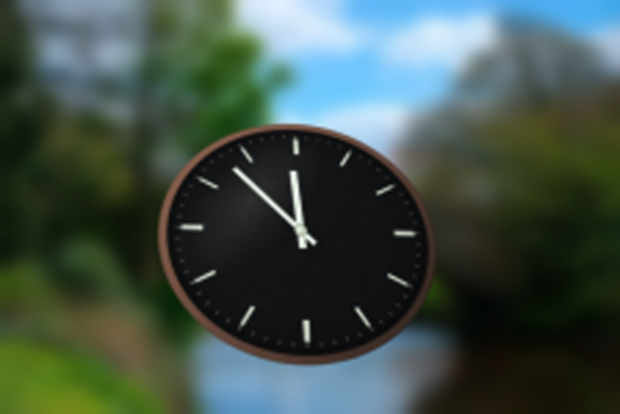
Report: {"hour": 11, "minute": 53}
